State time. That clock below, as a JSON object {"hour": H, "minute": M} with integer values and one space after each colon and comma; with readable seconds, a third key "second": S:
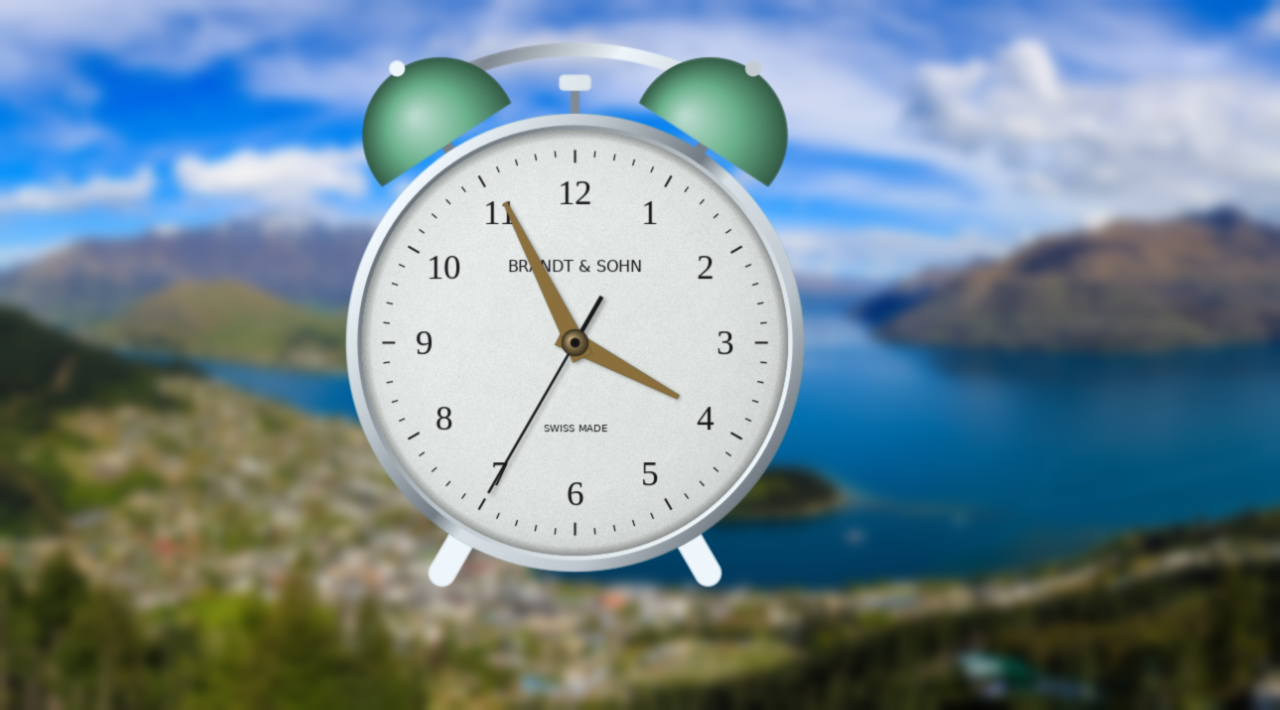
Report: {"hour": 3, "minute": 55, "second": 35}
